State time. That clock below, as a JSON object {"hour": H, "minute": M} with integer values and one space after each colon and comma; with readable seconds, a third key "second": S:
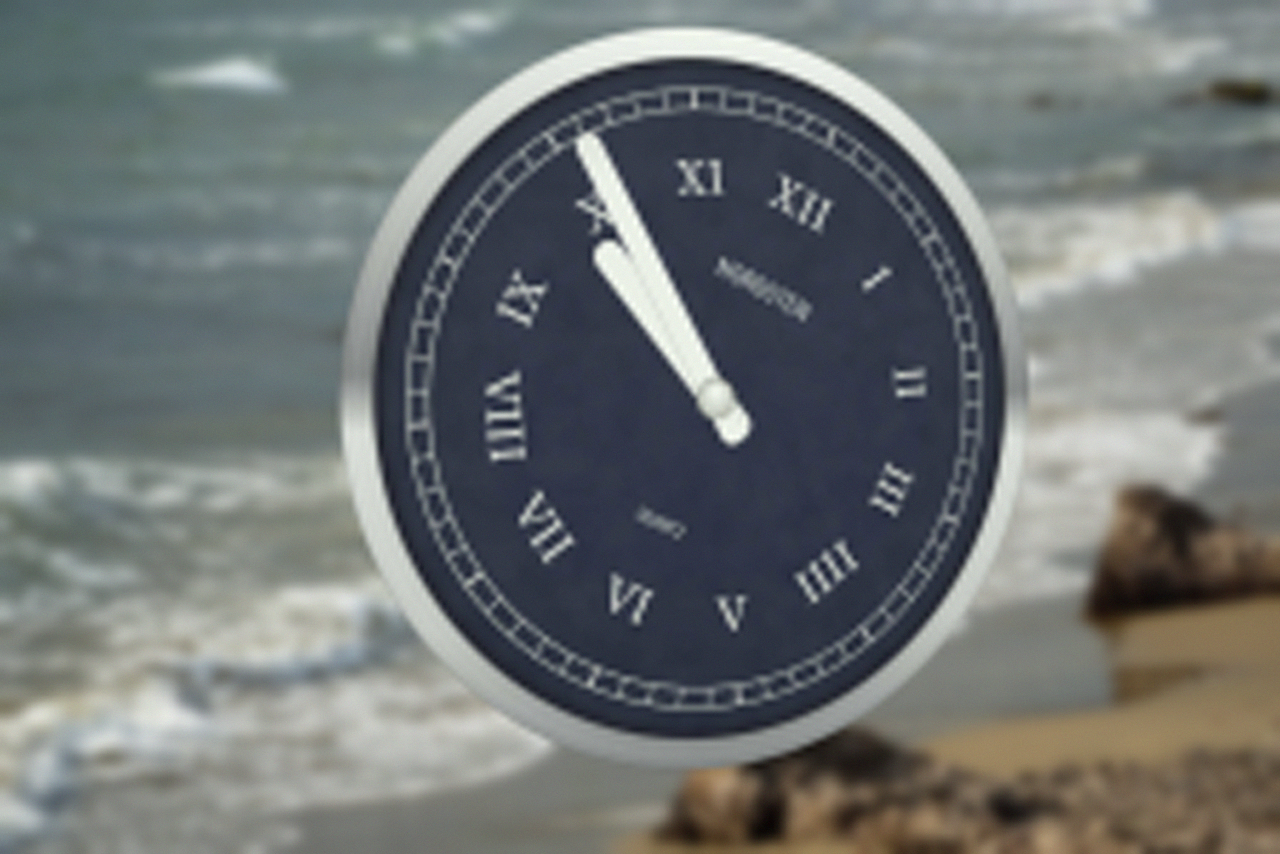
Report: {"hour": 9, "minute": 51}
